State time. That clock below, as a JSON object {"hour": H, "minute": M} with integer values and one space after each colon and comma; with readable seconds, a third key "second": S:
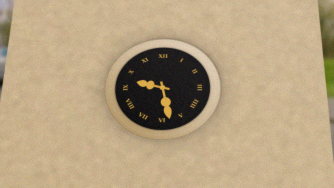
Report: {"hour": 9, "minute": 28}
